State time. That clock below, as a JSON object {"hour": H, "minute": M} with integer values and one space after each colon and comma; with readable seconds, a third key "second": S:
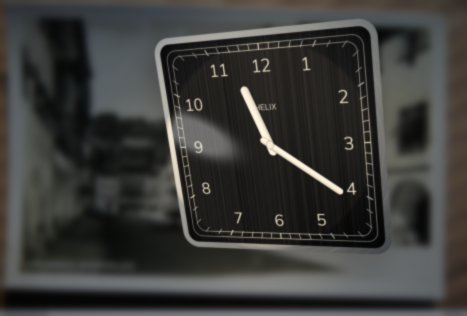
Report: {"hour": 11, "minute": 21}
